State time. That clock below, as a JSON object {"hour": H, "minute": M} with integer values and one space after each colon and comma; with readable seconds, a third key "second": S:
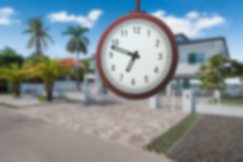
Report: {"hour": 6, "minute": 48}
